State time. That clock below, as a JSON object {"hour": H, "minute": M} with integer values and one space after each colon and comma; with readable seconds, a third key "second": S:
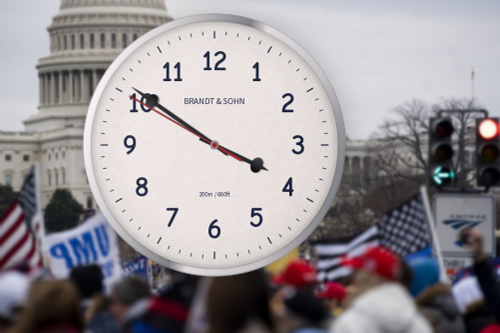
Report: {"hour": 3, "minute": 50, "second": 50}
